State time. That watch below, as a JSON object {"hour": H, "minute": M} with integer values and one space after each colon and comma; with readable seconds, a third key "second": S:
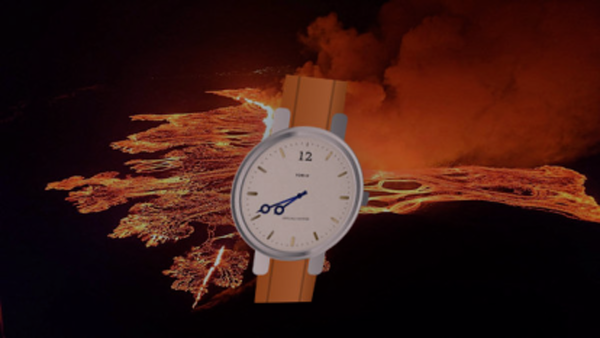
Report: {"hour": 7, "minute": 41}
